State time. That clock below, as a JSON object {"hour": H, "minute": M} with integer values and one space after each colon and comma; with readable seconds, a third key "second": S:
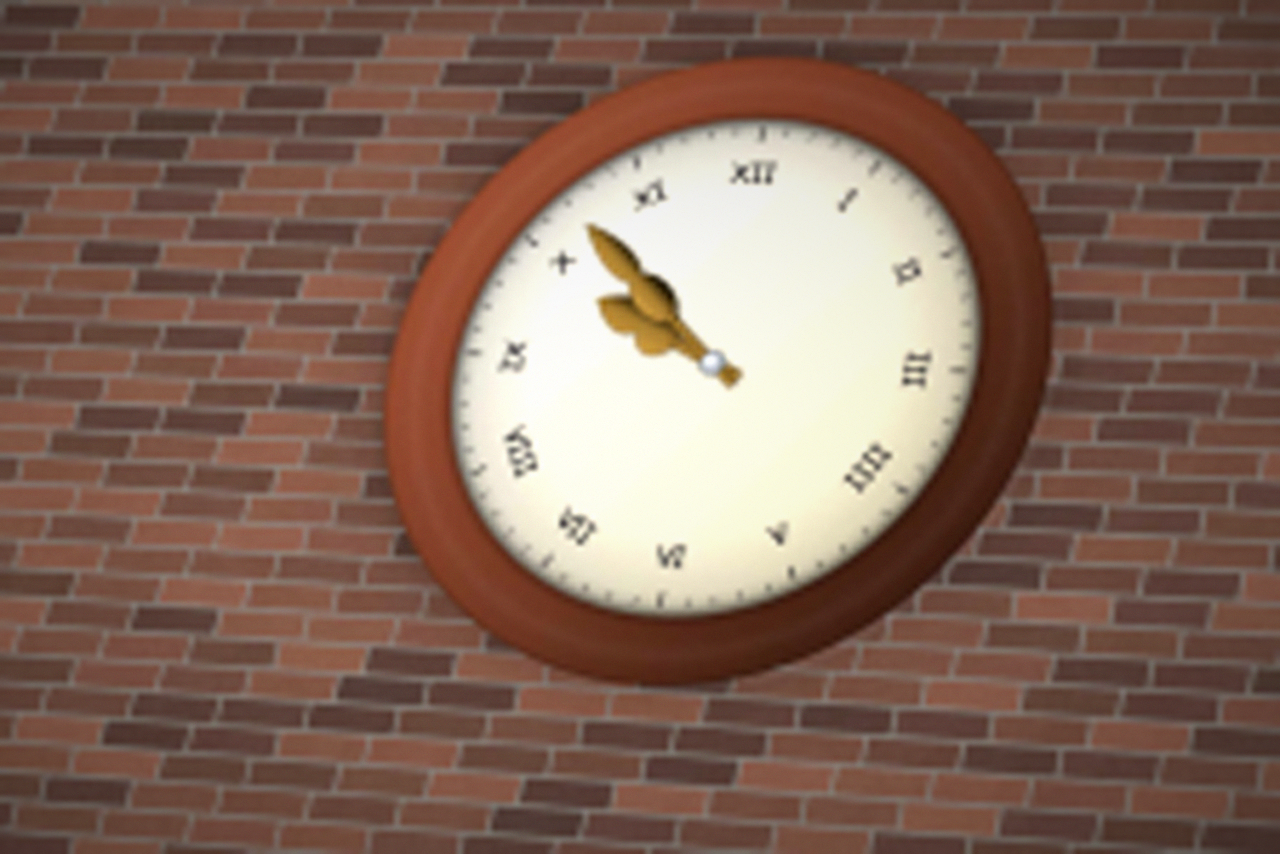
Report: {"hour": 9, "minute": 52}
